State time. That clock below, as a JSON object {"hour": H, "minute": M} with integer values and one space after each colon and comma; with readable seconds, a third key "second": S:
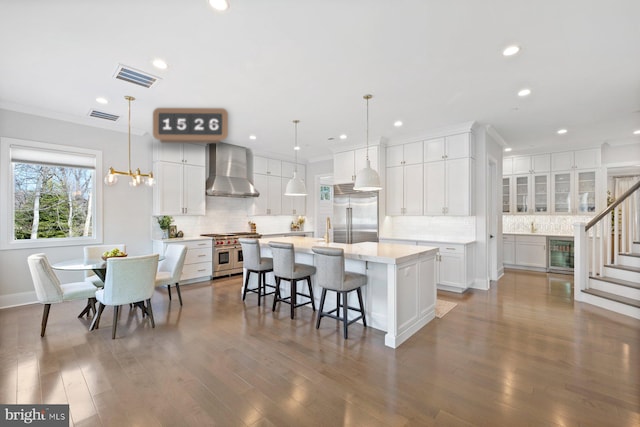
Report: {"hour": 15, "minute": 26}
